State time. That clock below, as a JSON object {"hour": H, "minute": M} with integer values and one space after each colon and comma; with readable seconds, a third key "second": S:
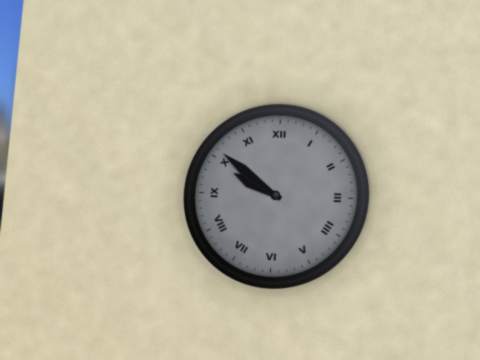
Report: {"hour": 9, "minute": 51}
